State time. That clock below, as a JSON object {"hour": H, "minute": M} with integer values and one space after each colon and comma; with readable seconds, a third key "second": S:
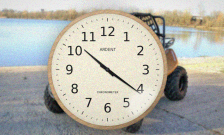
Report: {"hour": 10, "minute": 21}
